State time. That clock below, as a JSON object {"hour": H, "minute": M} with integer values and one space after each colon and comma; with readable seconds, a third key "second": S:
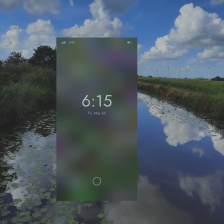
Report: {"hour": 6, "minute": 15}
